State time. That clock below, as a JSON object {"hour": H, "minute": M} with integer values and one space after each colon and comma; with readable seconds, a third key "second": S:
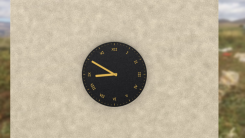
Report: {"hour": 8, "minute": 50}
